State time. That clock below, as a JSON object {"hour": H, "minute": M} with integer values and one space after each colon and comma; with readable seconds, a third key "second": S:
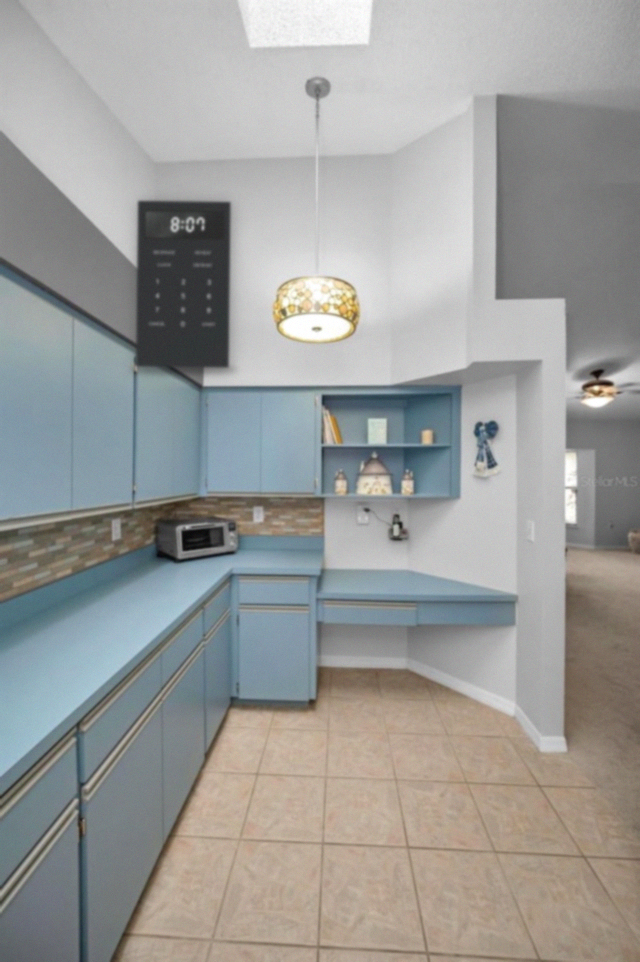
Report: {"hour": 8, "minute": 7}
